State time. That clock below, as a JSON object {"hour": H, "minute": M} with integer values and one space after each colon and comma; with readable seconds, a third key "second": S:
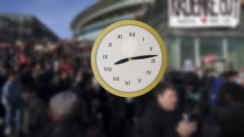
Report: {"hour": 8, "minute": 13}
